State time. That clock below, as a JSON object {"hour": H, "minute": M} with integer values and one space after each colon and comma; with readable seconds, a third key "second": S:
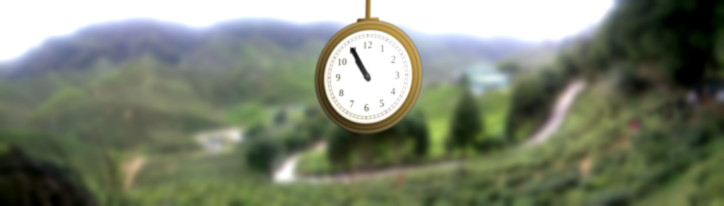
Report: {"hour": 10, "minute": 55}
